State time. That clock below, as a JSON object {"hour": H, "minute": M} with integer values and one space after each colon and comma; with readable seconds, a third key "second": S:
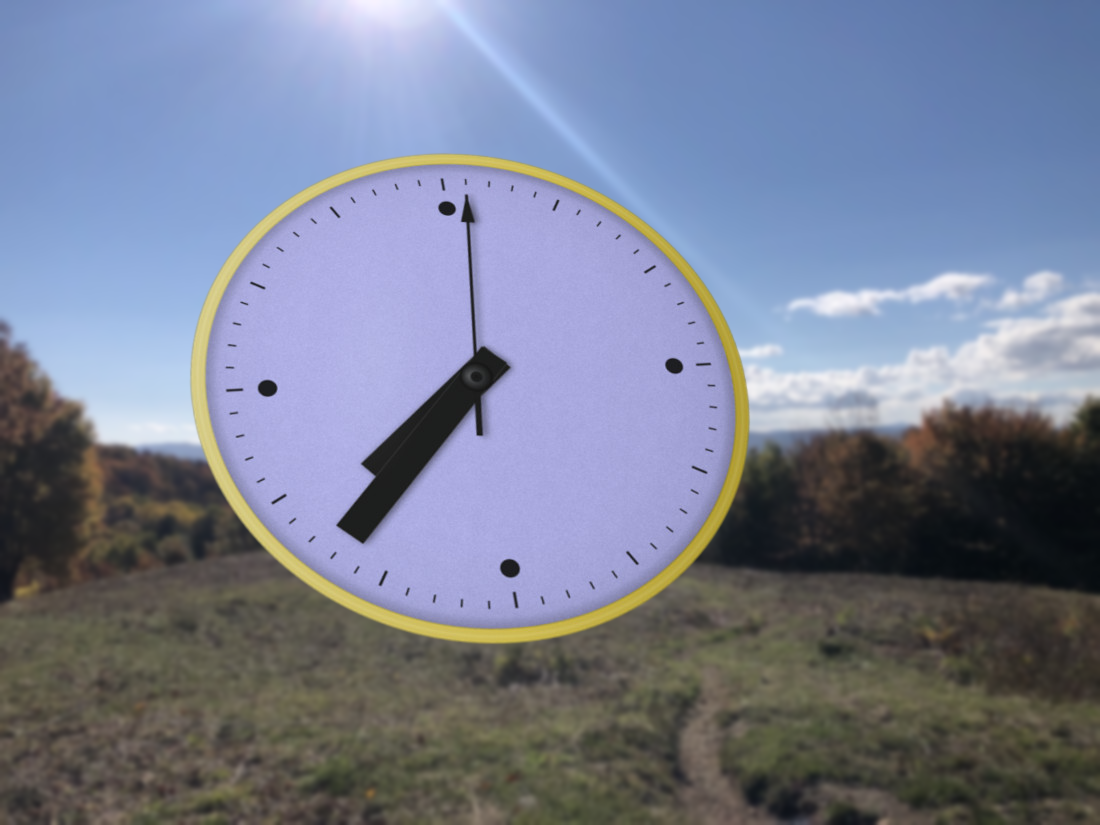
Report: {"hour": 7, "minute": 37, "second": 1}
